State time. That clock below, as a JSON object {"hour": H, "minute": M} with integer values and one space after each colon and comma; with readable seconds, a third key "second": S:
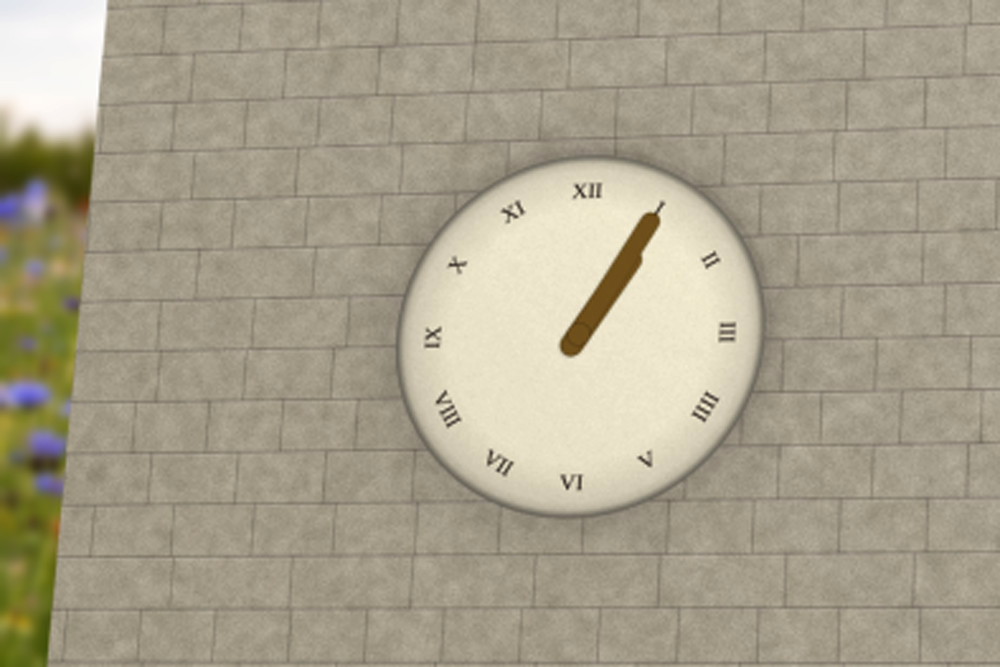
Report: {"hour": 1, "minute": 5}
